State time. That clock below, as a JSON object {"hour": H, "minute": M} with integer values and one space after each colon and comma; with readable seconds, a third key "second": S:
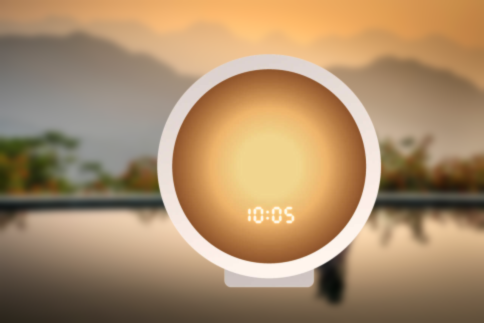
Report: {"hour": 10, "minute": 5}
